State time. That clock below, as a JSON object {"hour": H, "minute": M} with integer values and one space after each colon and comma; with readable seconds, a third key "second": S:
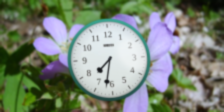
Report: {"hour": 7, "minute": 32}
